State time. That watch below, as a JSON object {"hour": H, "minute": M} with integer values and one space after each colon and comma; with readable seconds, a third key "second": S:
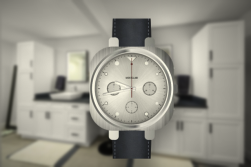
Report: {"hour": 9, "minute": 43}
